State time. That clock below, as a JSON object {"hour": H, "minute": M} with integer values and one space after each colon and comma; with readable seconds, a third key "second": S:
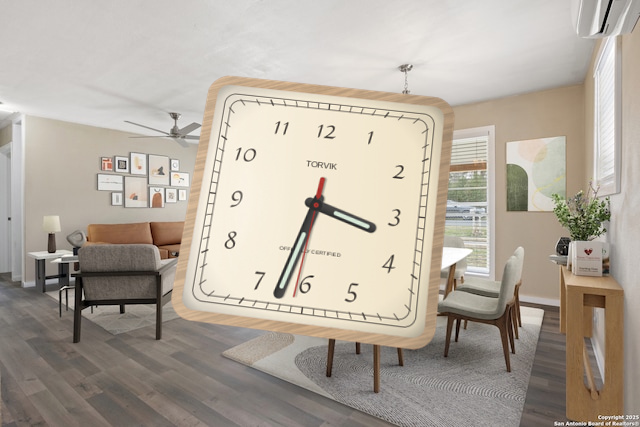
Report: {"hour": 3, "minute": 32, "second": 31}
